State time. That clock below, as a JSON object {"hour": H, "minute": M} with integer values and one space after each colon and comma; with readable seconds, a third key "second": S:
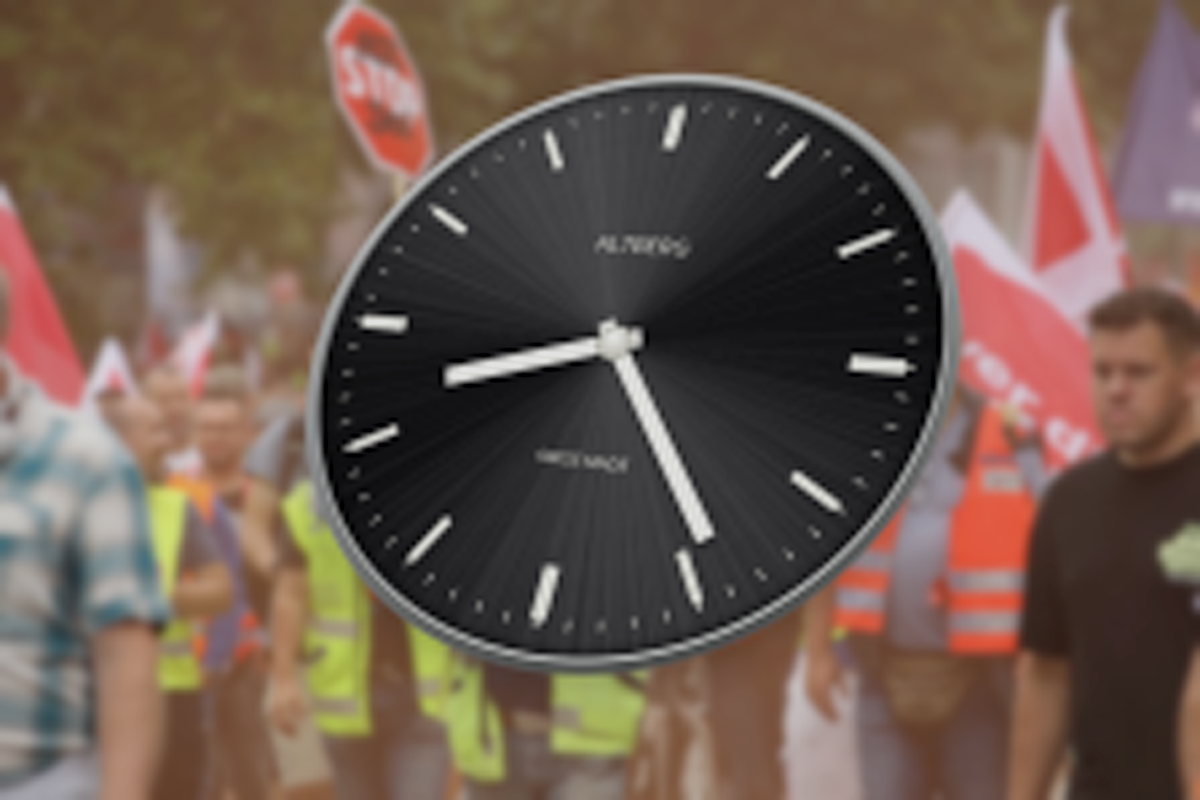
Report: {"hour": 8, "minute": 24}
